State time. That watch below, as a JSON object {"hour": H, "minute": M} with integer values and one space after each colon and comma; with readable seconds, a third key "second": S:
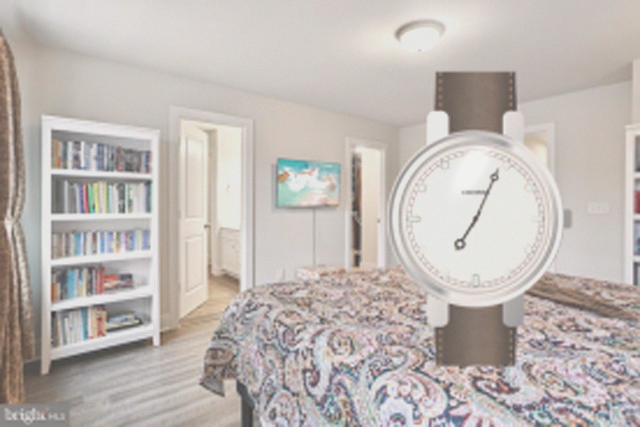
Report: {"hour": 7, "minute": 4}
